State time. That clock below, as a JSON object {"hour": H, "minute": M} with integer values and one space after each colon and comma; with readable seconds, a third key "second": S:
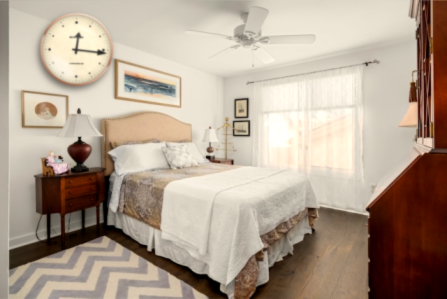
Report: {"hour": 12, "minute": 16}
